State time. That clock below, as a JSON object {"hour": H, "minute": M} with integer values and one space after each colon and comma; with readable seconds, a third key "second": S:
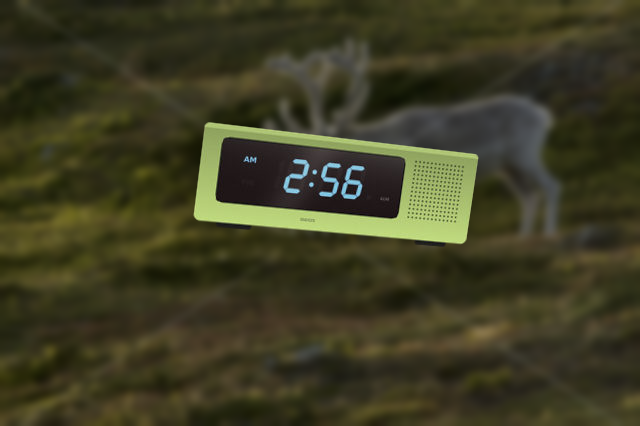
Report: {"hour": 2, "minute": 56}
